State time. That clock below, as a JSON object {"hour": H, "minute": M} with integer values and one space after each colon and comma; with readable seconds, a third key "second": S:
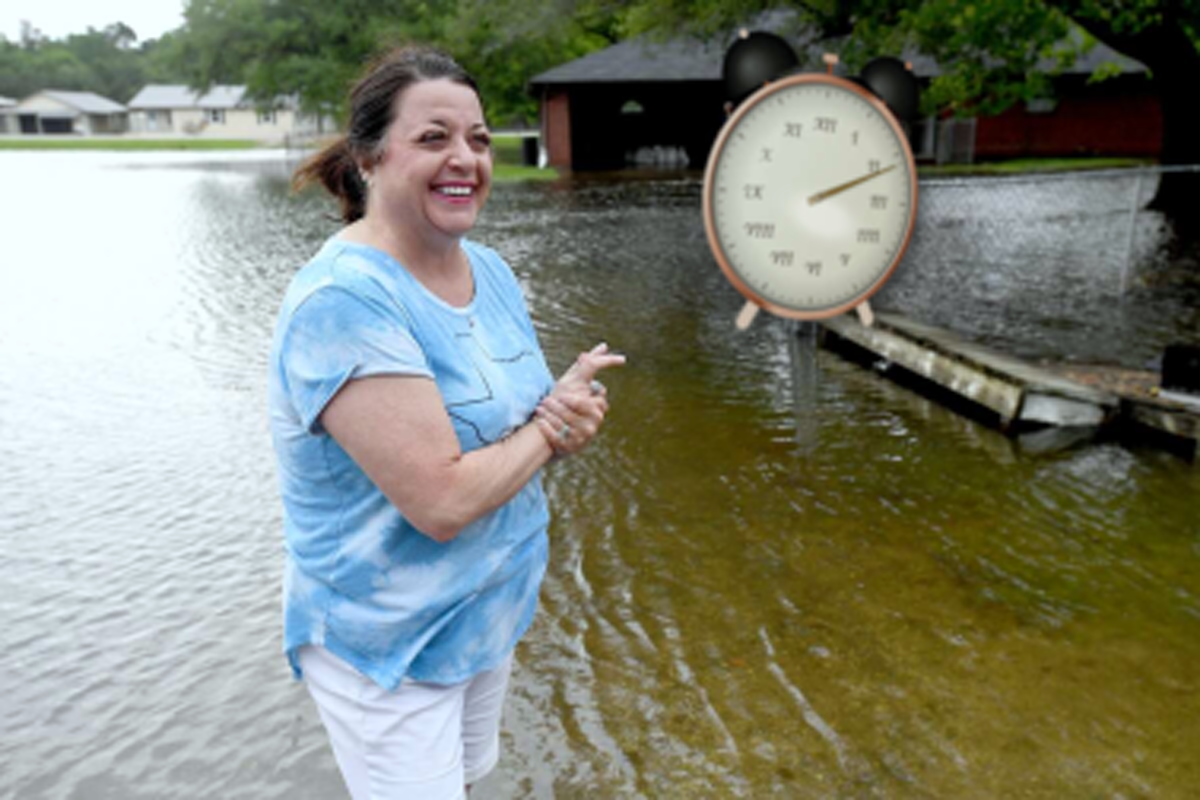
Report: {"hour": 2, "minute": 11}
